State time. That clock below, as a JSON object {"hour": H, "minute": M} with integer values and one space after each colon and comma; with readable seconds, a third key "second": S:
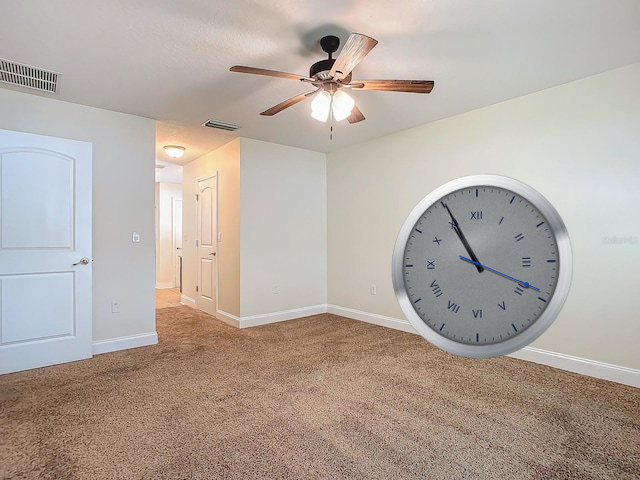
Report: {"hour": 10, "minute": 55, "second": 19}
